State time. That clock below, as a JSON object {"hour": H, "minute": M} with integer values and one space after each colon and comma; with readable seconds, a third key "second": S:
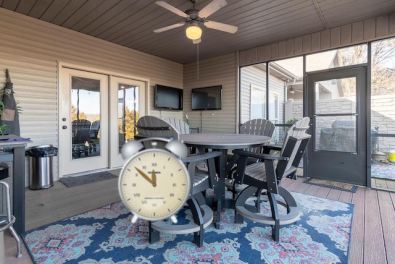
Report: {"hour": 11, "minute": 52}
